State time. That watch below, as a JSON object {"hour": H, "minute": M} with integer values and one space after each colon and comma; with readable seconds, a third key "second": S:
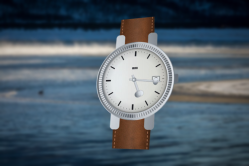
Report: {"hour": 5, "minute": 16}
